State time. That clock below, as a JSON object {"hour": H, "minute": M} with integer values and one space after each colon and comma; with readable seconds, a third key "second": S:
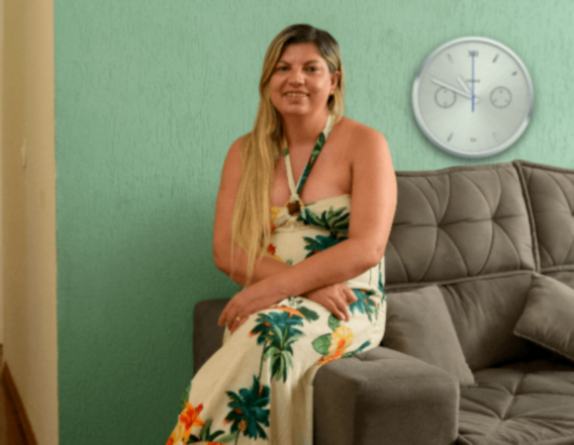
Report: {"hour": 10, "minute": 49}
